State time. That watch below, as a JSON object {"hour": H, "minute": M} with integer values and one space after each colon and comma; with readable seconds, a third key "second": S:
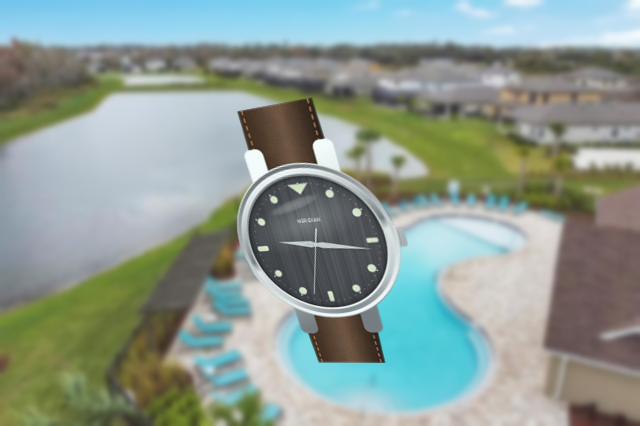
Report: {"hour": 9, "minute": 16, "second": 33}
